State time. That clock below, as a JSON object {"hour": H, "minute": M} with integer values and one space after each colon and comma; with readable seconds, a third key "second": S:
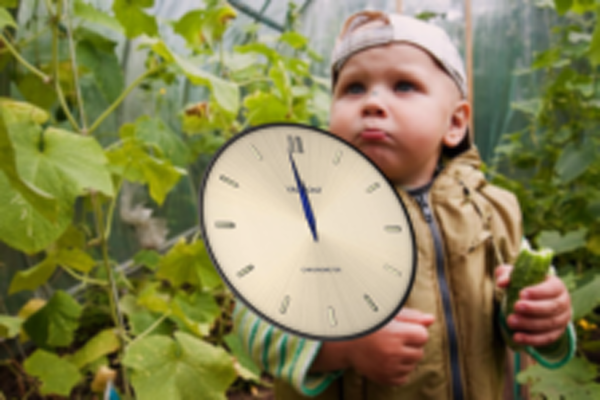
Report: {"hour": 11, "minute": 59}
